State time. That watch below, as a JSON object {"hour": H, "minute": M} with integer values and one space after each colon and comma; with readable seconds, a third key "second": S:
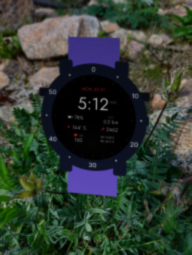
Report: {"hour": 5, "minute": 12}
